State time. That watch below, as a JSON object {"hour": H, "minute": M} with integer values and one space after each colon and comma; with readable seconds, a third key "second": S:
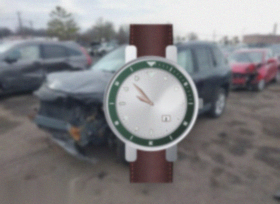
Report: {"hour": 9, "minute": 53}
